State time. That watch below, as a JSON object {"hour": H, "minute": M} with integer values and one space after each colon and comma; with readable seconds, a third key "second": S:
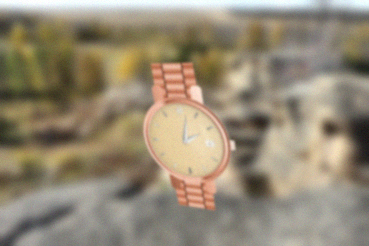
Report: {"hour": 2, "minute": 2}
